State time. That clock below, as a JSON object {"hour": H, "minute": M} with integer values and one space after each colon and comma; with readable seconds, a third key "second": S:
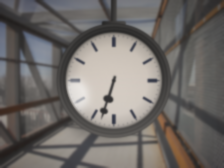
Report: {"hour": 6, "minute": 33}
